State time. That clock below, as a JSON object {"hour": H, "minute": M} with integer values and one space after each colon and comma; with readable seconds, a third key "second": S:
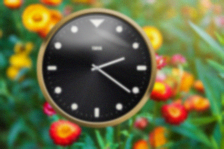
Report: {"hour": 2, "minute": 21}
